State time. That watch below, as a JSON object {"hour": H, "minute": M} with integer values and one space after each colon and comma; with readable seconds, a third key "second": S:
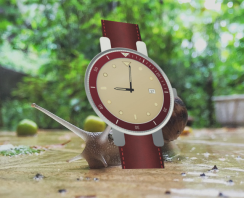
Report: {"hour": 9, "minute": 1}
